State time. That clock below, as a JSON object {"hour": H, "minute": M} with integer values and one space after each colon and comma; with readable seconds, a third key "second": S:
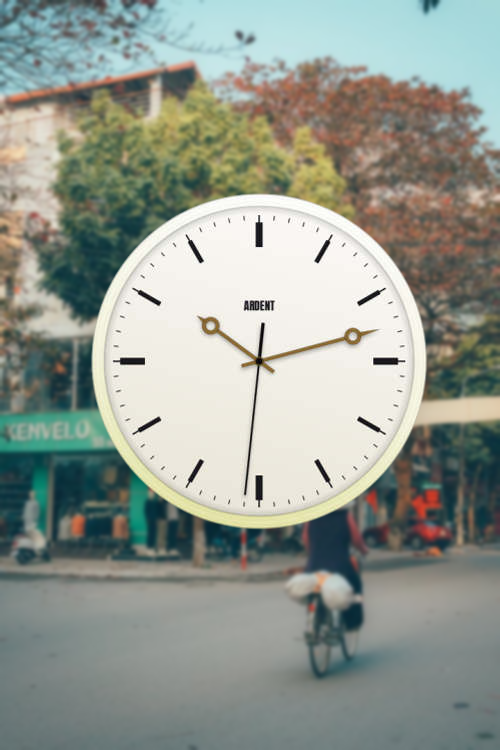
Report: {"hour": 10, "minute": 12, "second": 31}
